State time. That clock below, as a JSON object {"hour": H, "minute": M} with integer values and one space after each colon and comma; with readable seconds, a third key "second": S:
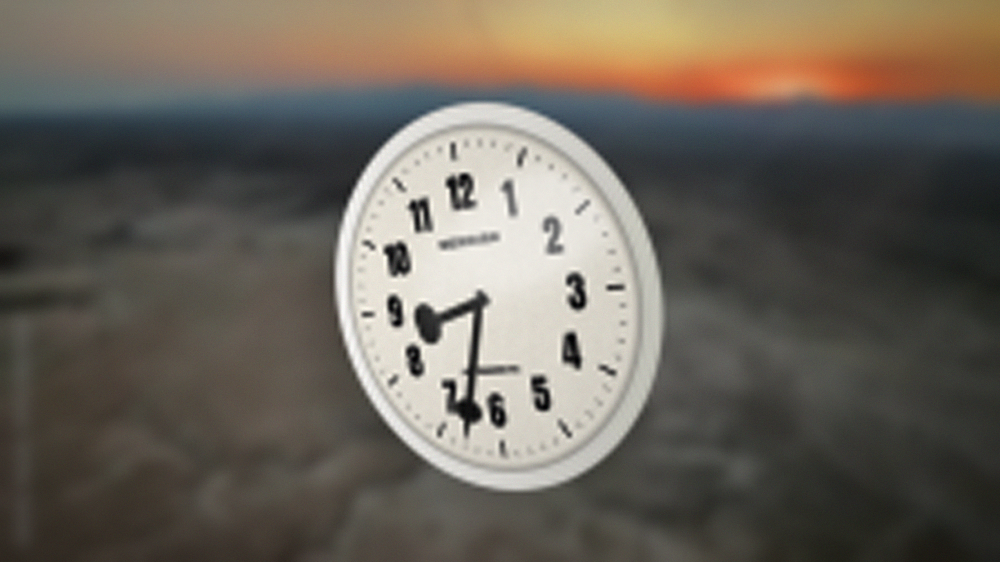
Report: {"hour": 8, "minute": 33}
